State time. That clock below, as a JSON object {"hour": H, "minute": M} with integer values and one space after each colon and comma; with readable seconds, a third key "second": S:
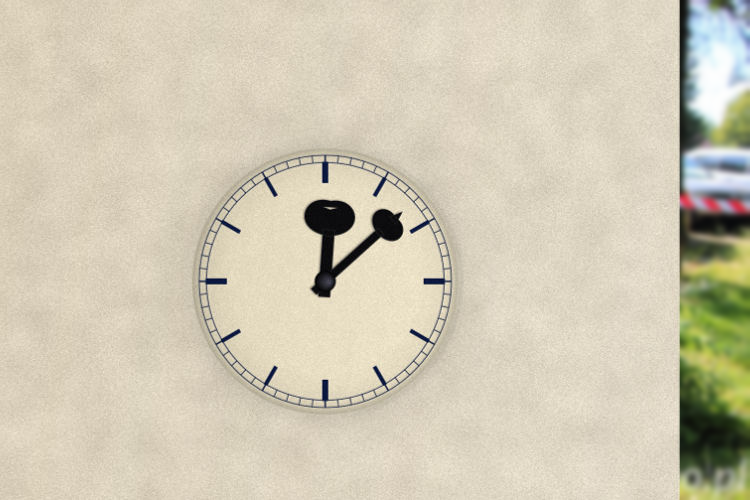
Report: {"hour": 12, "minute": 8}
